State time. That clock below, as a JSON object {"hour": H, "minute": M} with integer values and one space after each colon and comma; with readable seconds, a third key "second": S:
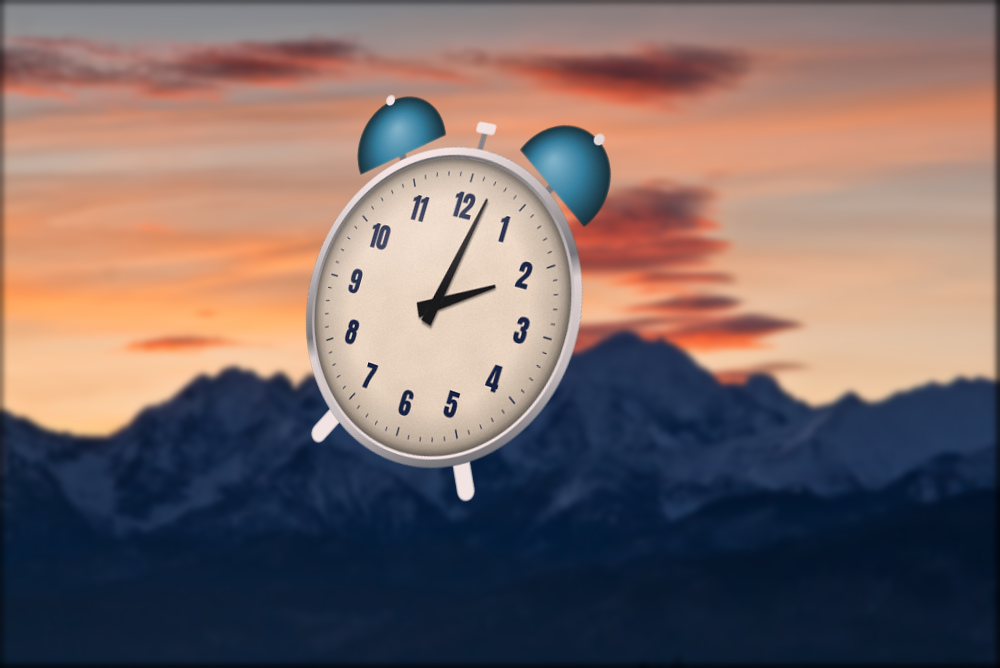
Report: {"hour": 2, "minute": 2}
